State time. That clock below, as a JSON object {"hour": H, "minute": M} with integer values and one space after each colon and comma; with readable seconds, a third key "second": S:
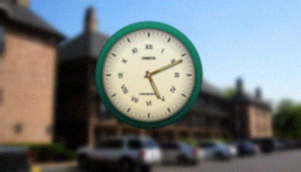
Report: {"hour": 5, "minute": 11}
